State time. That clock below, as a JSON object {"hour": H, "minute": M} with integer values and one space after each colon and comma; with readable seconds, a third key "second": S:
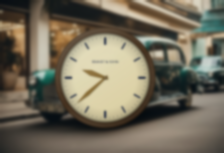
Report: {"hour": 9, "minute": 38}
